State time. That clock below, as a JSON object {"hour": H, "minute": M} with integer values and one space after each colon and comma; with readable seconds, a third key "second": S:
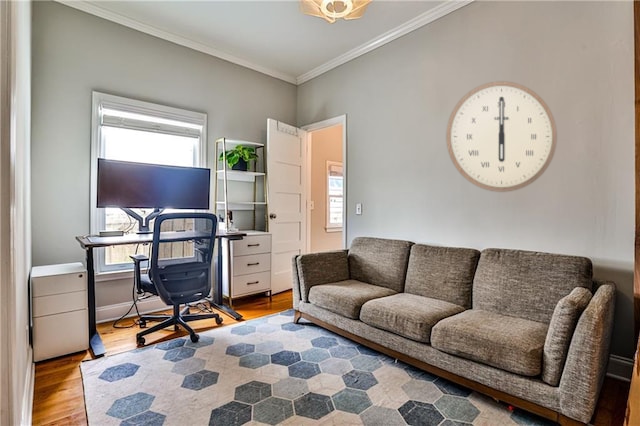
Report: {"hour": 6, "minute": 0}
